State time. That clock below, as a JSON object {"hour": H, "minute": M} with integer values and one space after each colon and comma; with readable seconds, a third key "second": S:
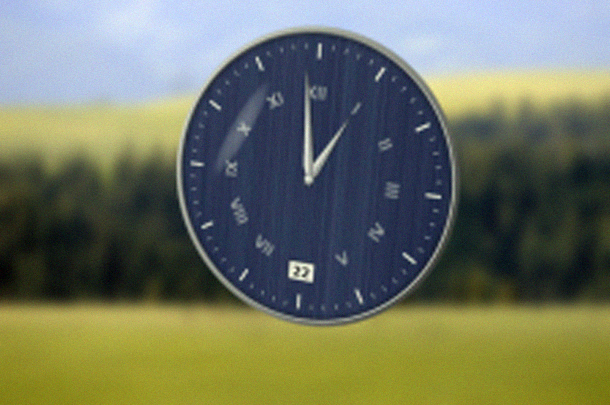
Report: {"hour": 12, "minute": 59}
